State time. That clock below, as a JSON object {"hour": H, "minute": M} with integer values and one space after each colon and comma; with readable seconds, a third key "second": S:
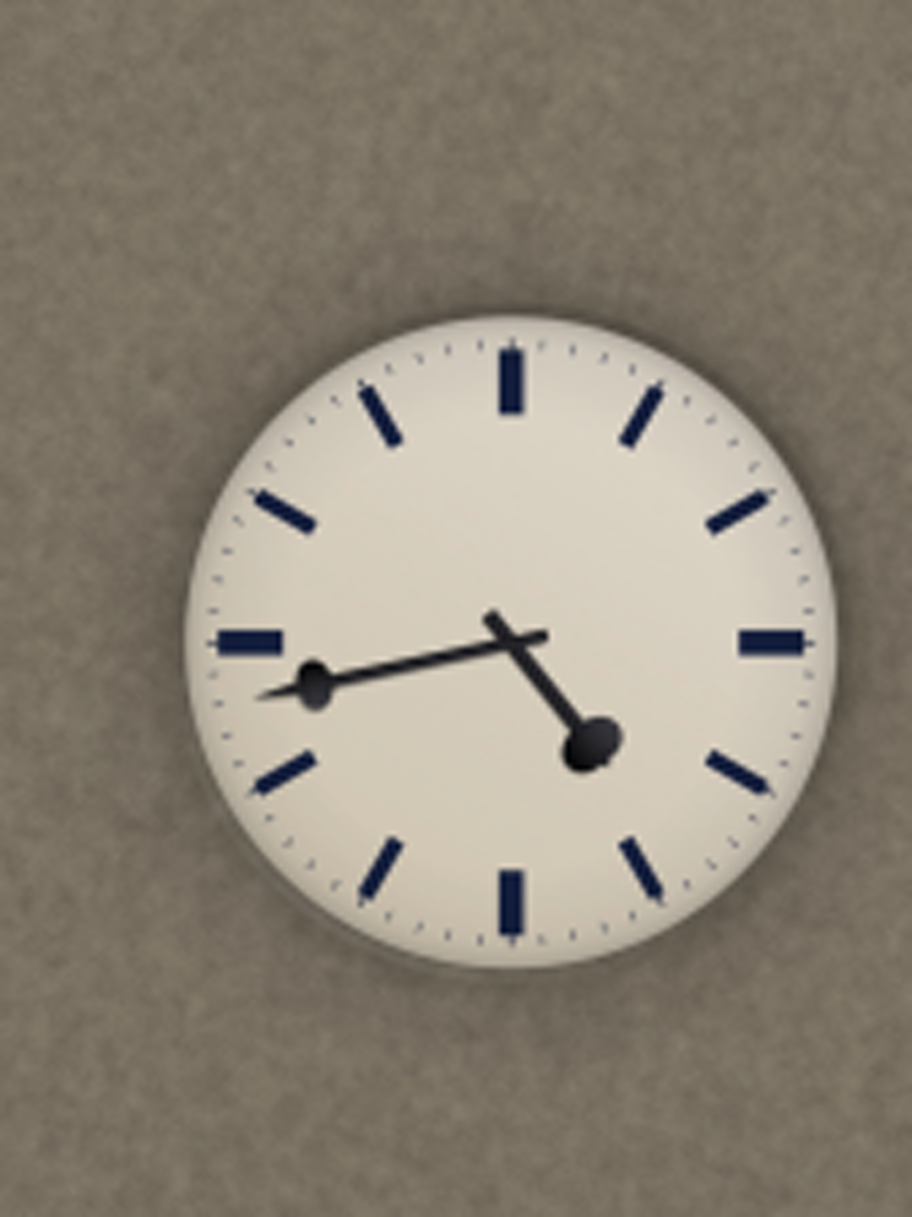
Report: {"hour": 4, "minute": 43}
